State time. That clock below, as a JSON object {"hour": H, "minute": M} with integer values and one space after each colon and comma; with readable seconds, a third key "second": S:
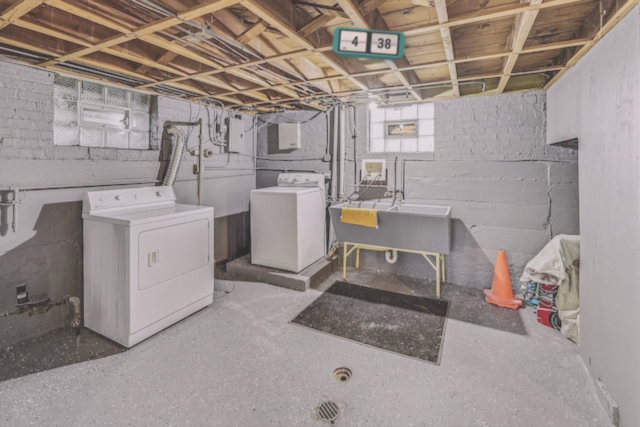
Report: {"hour": 4, "minute": 38}
